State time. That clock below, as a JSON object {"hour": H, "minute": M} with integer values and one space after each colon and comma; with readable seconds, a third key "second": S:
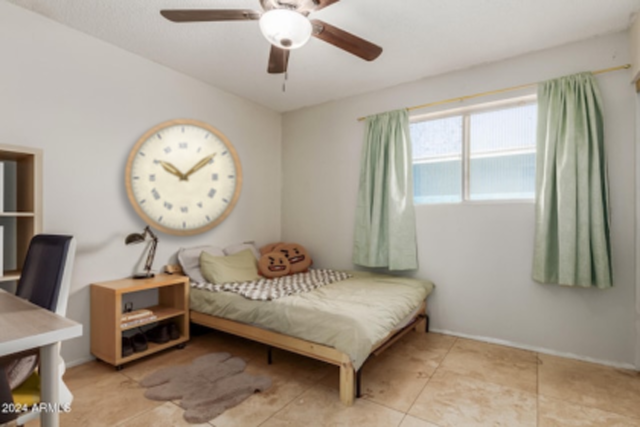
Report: {"hour": 10, "minute": 9}
